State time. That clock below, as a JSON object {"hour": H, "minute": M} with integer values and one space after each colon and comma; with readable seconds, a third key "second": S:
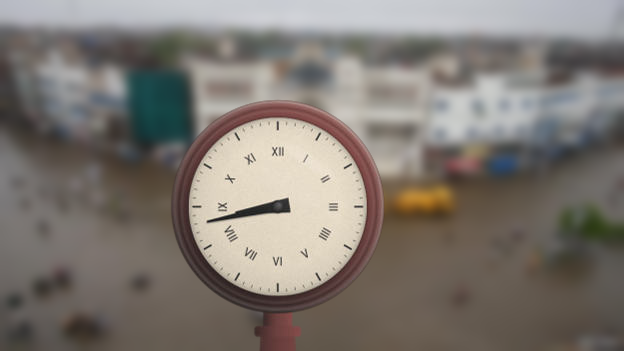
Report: {"hour": 8, "minute": 43}
